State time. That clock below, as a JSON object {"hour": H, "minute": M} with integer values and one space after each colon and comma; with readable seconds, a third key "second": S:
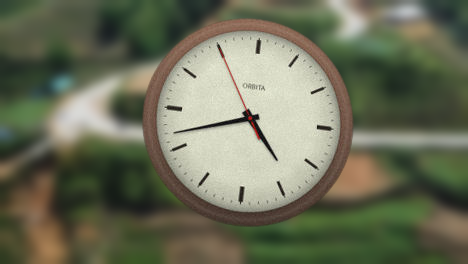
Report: {"hour": 4, "minute": 41, "second": 55}
